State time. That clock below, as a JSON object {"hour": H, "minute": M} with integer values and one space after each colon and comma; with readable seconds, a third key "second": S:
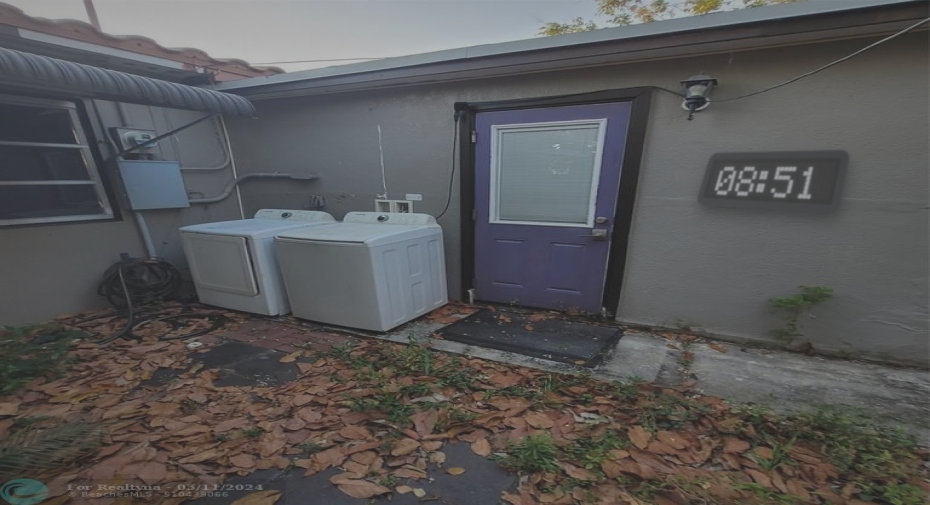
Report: {"hour": 8, "minute": 51}
